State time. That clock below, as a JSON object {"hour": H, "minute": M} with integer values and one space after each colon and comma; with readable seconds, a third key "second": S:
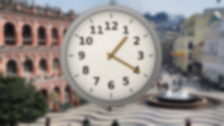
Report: {"hour": 1, "minute": 20}
